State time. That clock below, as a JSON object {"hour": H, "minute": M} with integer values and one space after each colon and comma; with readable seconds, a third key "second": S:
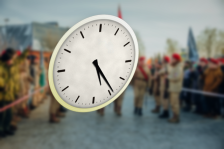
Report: {"hour": 5, "minute": 24}
